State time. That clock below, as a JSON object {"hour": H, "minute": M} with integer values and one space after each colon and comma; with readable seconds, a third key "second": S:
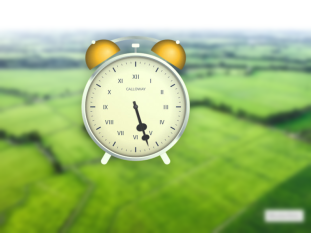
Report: {"hour": 5, "minute": 27}
